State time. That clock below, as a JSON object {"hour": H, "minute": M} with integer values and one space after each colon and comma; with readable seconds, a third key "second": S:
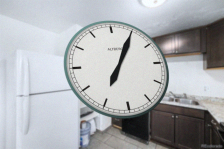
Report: {"hour": 7, "minute": 5}
